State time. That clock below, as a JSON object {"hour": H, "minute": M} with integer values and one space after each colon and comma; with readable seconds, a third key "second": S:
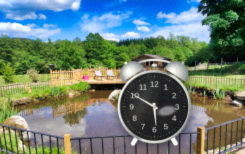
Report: {"hour": 5, "minute": 50}
